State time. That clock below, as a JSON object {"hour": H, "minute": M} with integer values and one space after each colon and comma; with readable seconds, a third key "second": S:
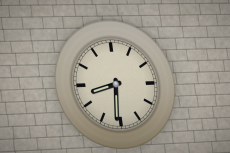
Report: {"hour": 8, "minute": 31}
